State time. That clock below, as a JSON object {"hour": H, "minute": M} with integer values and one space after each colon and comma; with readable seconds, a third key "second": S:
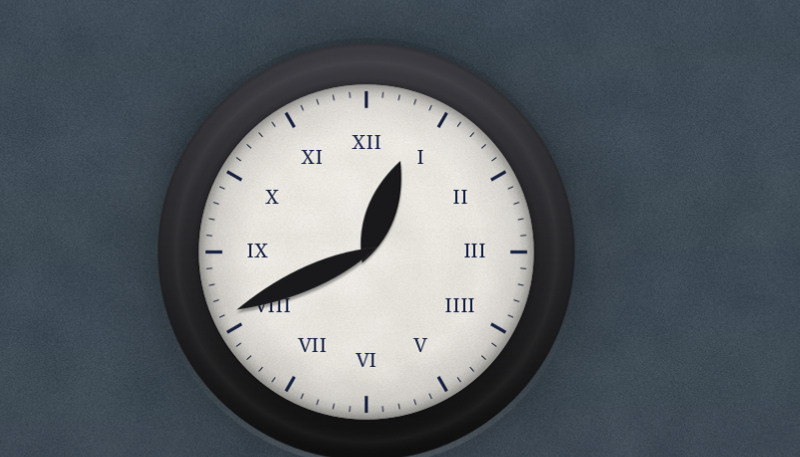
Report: {"hour": 12, "minute": 41}
